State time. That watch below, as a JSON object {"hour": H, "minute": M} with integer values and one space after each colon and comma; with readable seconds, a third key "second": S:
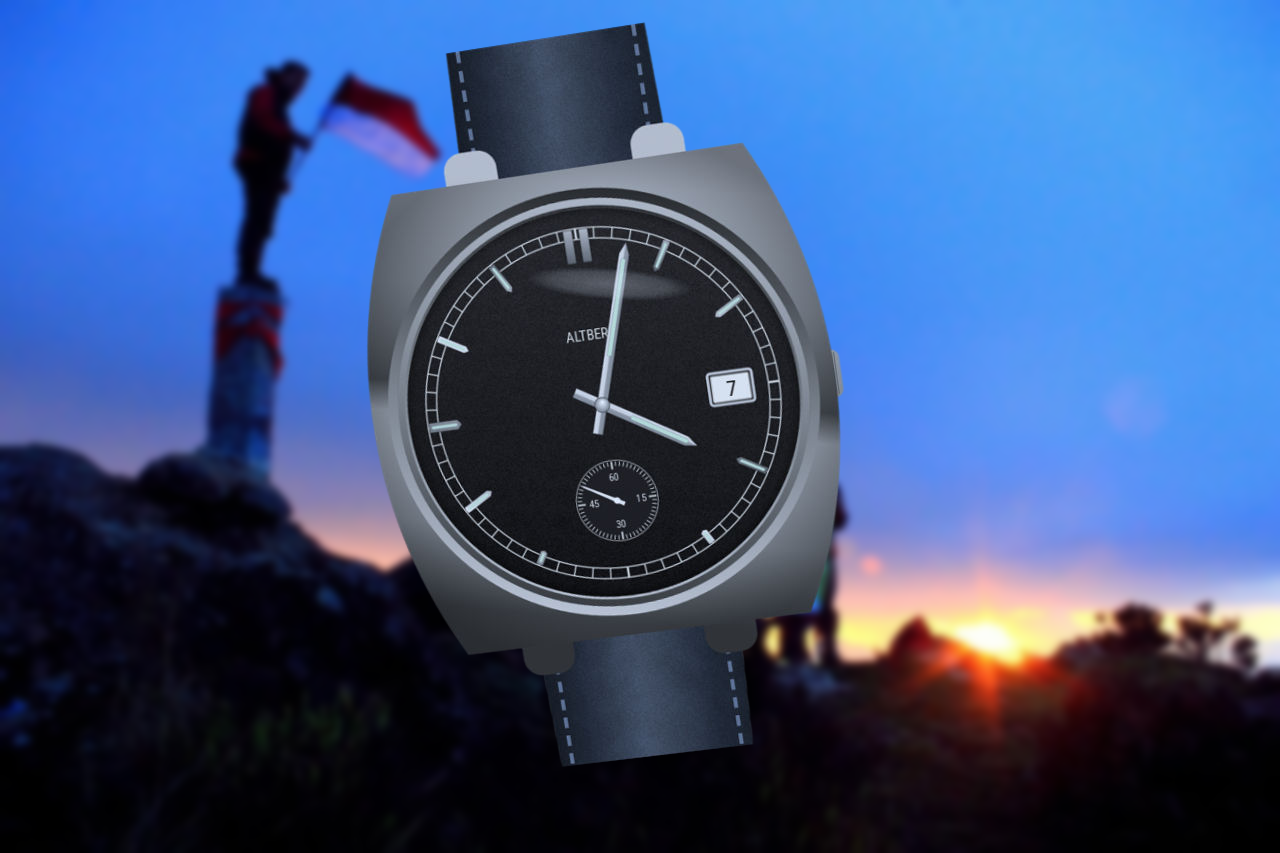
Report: {"hour": 4, "minute": 2, "second": 50}
